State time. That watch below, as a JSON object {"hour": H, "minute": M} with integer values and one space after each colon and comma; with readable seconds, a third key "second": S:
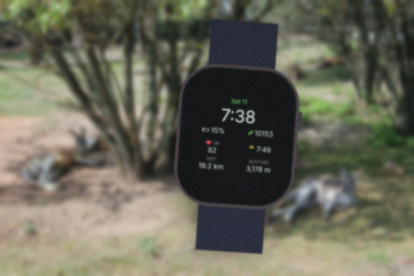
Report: {"hour": 7, "minute": 38}
